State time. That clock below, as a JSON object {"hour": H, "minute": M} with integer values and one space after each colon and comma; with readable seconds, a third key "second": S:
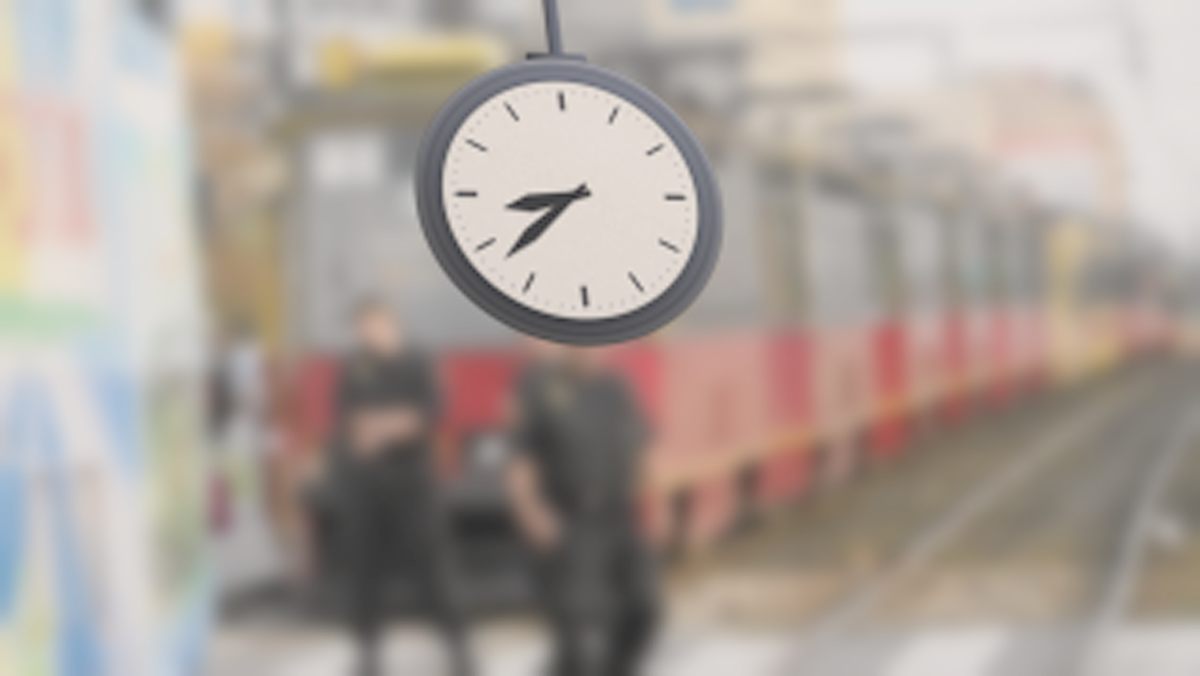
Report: {"hour": 8, "minute": 38}
